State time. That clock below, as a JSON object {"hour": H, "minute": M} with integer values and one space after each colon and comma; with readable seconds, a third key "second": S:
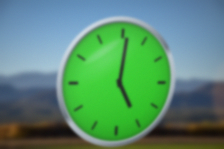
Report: {"hour": 5, "minute": 1}
